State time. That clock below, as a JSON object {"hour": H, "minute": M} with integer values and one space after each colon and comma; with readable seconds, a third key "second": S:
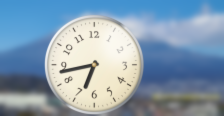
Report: {"hour": 6, "minute": 43}
